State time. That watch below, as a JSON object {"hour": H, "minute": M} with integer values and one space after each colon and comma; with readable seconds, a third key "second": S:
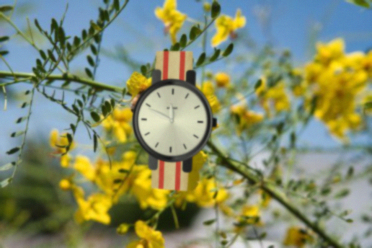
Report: {"hour": 11, "minute": 49}
